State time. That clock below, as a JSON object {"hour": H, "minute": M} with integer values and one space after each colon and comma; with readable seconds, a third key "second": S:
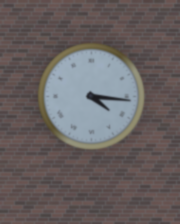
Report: {"hour": 4, "minute": 16}
